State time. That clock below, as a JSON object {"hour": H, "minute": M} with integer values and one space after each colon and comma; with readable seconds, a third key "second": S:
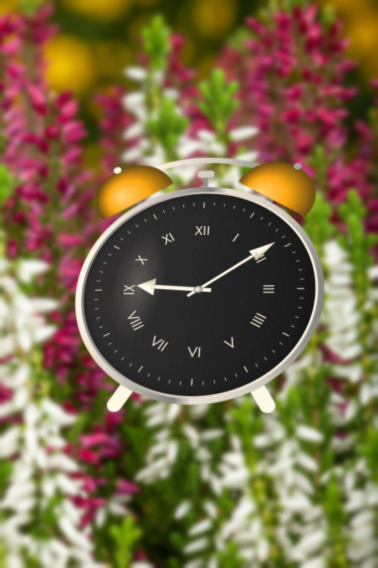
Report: {"hour": 9, "minute": 9}
